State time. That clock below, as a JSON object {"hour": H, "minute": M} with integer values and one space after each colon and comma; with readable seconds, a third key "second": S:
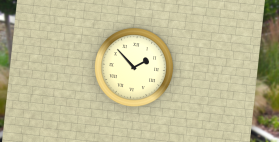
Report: {"hour": 1, "minute": 52}
